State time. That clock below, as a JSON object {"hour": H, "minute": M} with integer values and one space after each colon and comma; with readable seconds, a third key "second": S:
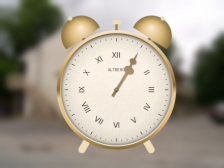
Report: {"hour": 1, "minute": 5}
